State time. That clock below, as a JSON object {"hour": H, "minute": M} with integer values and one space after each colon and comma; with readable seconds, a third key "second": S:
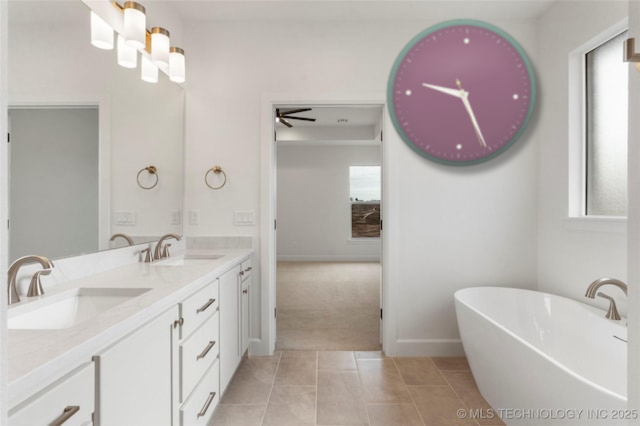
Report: {"hour": 9, "minute": 25, "second": 26}
